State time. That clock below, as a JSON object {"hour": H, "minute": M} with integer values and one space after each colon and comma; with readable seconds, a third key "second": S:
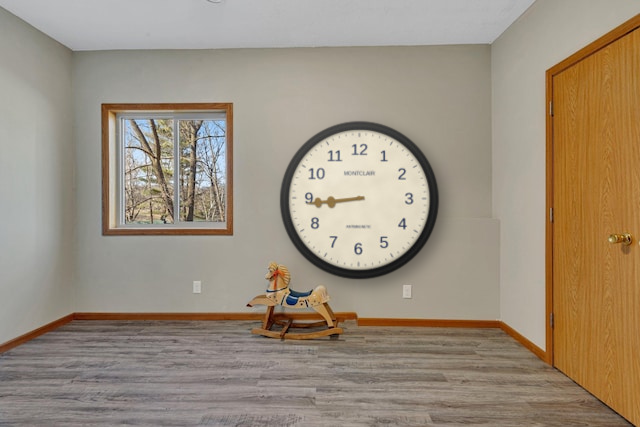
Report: {"hour": 8, "minute": 44}
